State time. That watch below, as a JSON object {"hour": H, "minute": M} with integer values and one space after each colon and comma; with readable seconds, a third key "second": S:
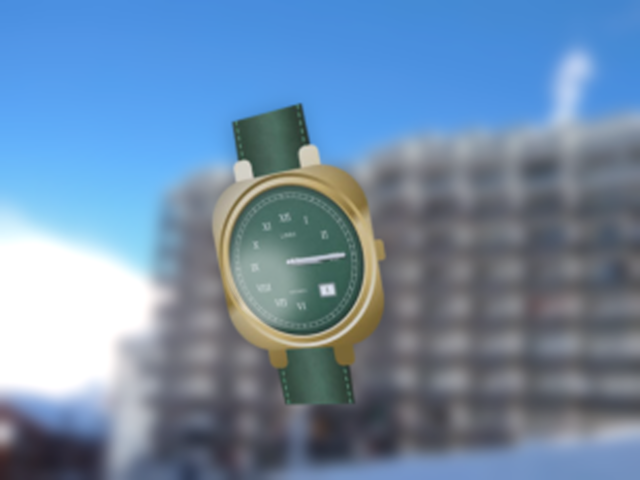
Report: {"hour": 3, "minute": 15}
